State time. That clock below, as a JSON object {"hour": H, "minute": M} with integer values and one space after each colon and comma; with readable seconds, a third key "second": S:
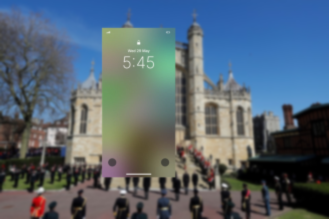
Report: {"hour": 5, "minute": 45}
